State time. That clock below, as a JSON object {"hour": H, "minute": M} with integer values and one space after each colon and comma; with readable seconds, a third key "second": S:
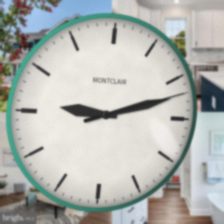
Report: {"hour": 9, "minute": 12, "second": 12}
